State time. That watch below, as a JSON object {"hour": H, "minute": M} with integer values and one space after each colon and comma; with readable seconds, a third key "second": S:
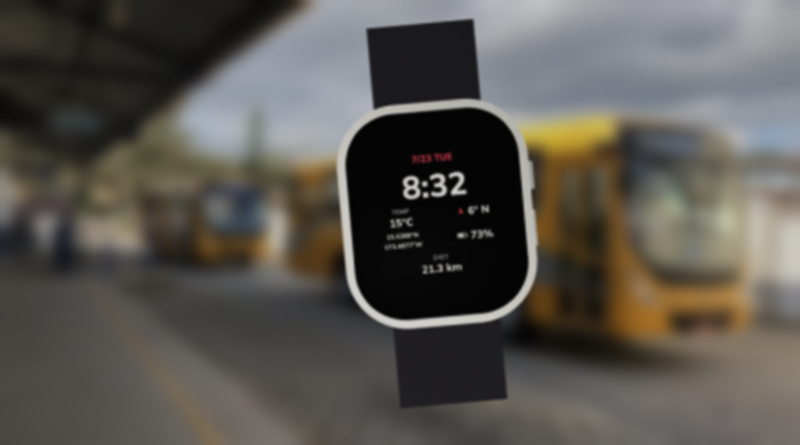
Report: {"hour": 8, "minute": 32}
